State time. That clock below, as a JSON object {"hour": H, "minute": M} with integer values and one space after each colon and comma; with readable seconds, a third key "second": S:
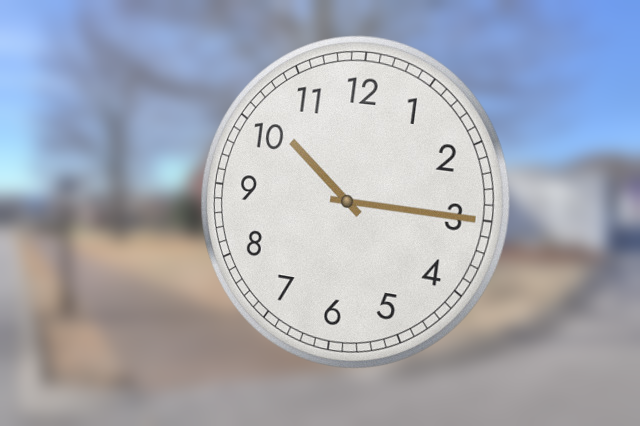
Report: {"hour": 10, "minute": 15}
